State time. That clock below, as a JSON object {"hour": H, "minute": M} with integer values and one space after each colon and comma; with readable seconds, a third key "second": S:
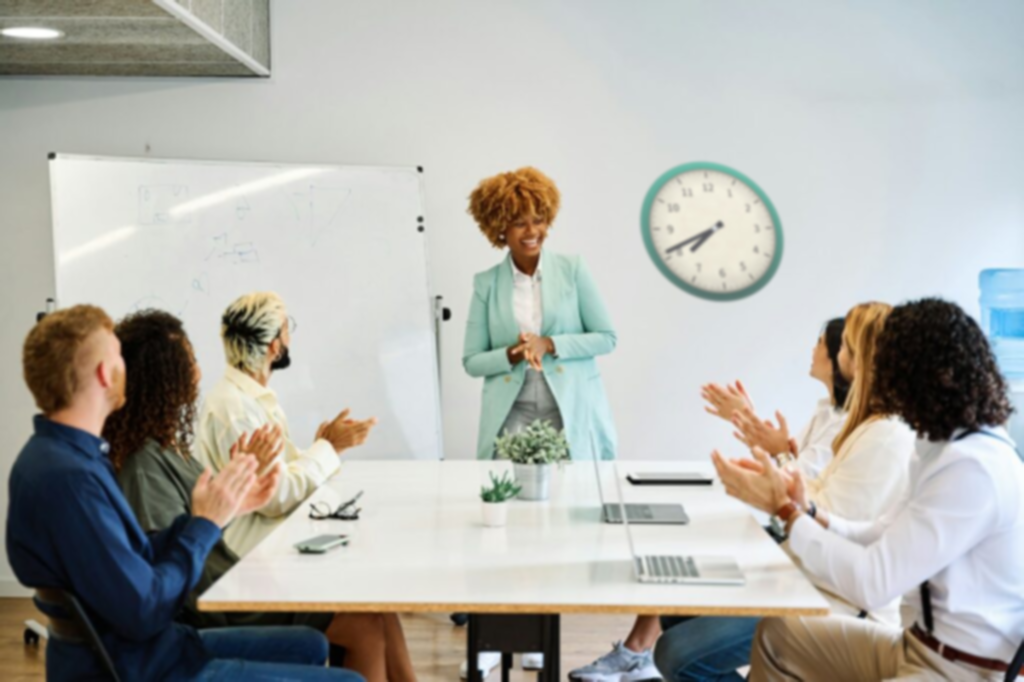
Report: {"hour": 7, "minute": 41}
